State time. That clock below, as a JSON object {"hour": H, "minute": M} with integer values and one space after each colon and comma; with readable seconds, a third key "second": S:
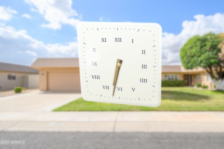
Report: {"hour": 6, "minute": 32}
